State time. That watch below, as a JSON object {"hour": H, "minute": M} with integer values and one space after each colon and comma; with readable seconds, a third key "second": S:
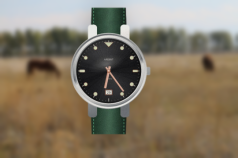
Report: {"hour": 6, "minute": 24}
